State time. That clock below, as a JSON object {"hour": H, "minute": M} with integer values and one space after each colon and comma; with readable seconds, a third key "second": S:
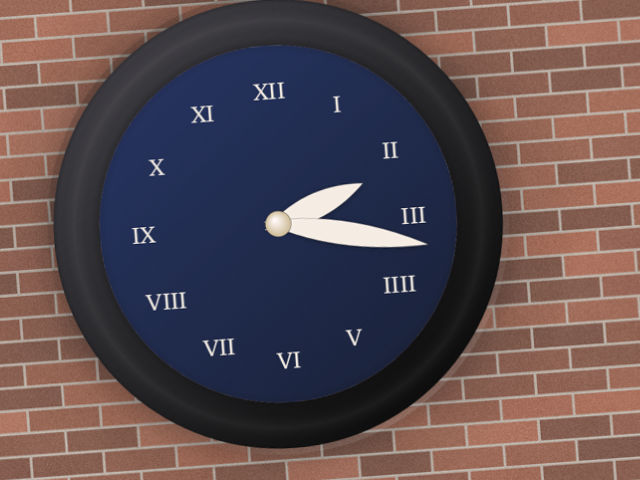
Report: {"hour": 2, "minute": 17}
